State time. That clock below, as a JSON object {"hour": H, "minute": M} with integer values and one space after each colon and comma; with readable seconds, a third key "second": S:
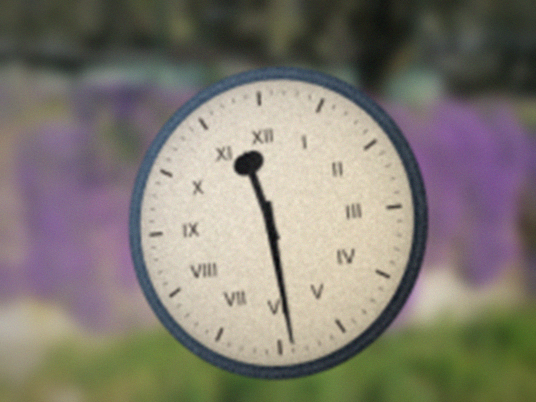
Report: {"hour": 11, "minute": 29}
